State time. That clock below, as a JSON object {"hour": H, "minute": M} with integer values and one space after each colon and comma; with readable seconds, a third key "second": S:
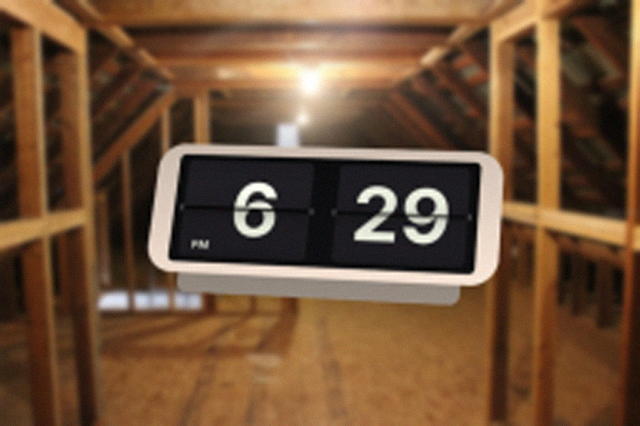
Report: {"hour": 6, "minute": 29}
